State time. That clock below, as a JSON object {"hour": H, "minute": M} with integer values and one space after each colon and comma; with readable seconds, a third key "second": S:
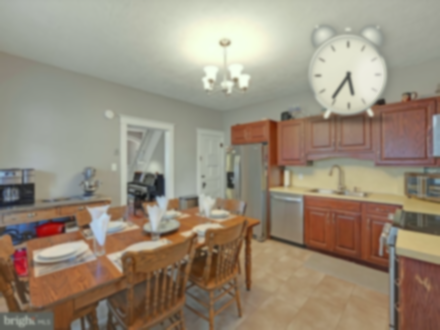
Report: {"hour": 5, "minute": 36}
